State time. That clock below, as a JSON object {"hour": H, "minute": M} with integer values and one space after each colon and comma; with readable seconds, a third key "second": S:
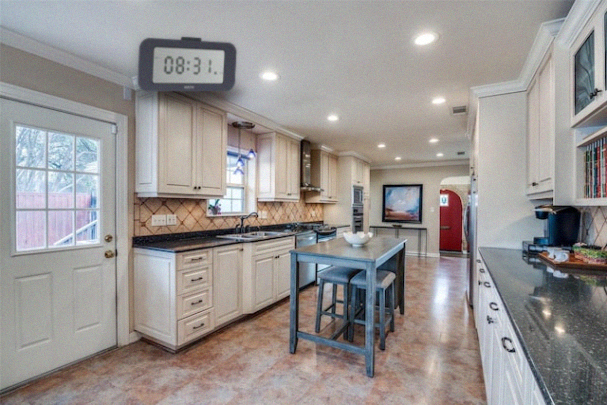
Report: {"hour": 8, "minute": 31}
